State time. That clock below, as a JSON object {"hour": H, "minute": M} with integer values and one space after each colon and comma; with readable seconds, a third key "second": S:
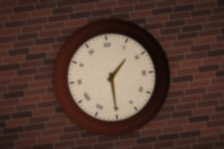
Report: {"hour": 1, "minute": 30}
